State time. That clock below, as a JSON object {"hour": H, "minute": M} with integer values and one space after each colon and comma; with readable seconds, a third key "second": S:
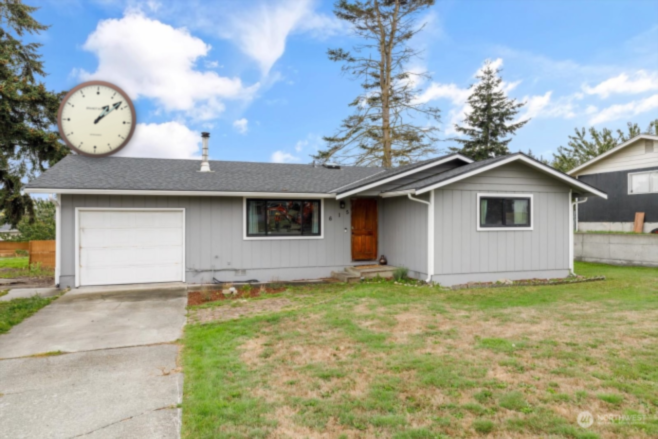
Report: {"hour": 1, "minute": 8}
